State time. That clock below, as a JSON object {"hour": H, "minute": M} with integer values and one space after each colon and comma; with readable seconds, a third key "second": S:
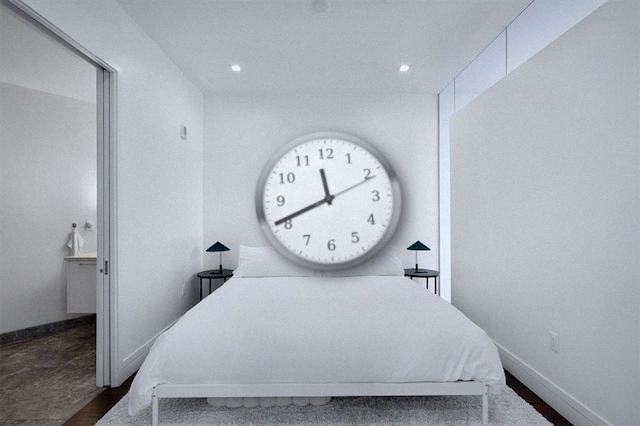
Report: {"hour": 11, "minute": 41, "second": 11}
